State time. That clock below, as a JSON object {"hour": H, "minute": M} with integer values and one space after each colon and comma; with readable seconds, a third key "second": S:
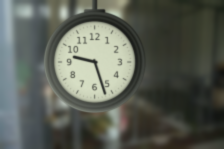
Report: {"hour": 9, "minute": 27}
